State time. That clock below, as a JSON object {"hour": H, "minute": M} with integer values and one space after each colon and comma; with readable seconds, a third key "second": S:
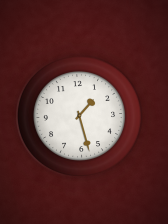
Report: {"hour": 1, "minute": 28}
